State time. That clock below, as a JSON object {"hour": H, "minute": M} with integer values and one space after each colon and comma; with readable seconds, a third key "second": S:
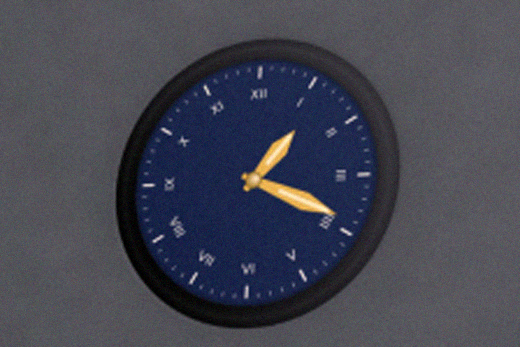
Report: {"hour": 1, "minute": 19}
